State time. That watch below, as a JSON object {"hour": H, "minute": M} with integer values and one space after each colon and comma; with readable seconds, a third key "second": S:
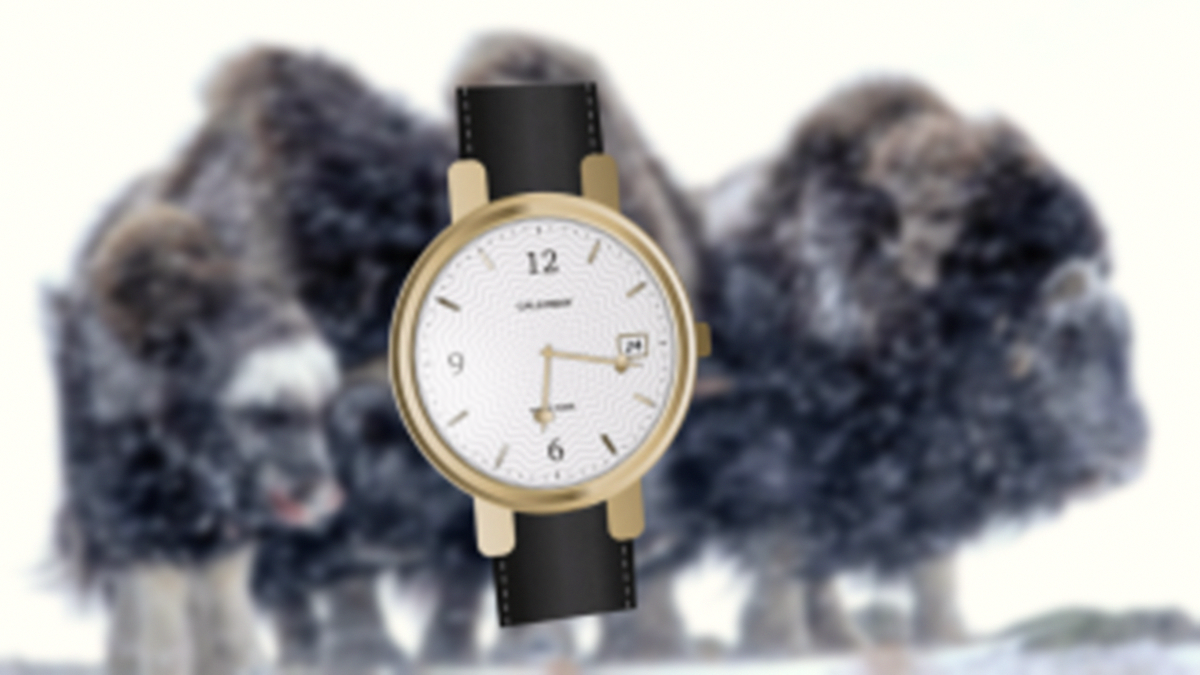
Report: {"hour": 6, "minute": 17}
